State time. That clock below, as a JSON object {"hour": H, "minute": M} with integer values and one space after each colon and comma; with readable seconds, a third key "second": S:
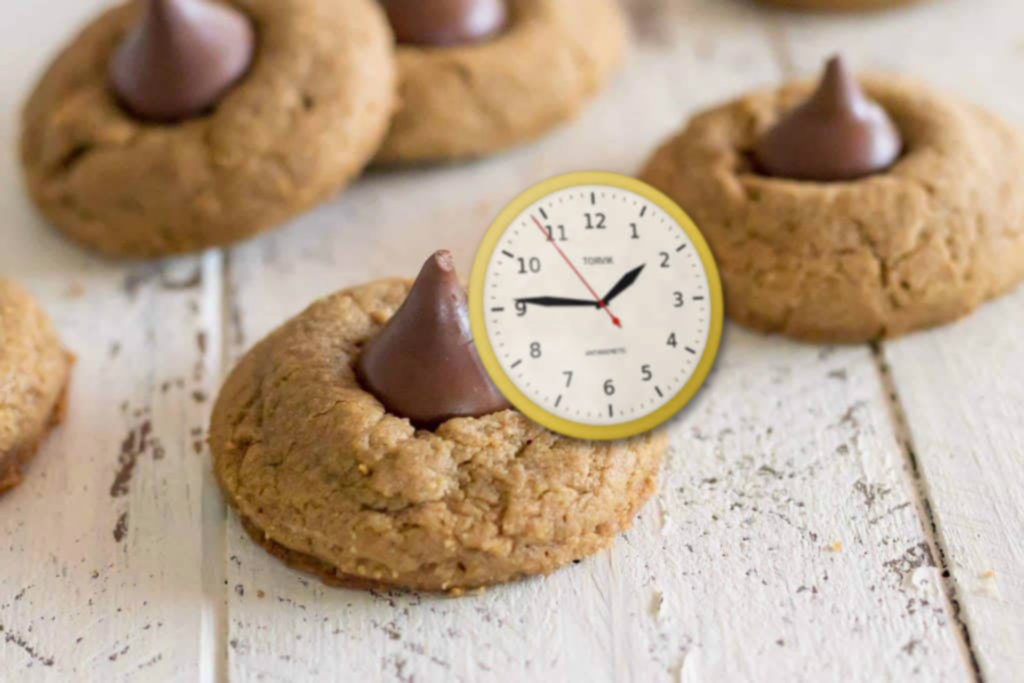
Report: {"hour": 1, "minute": 45, "second": 54}
